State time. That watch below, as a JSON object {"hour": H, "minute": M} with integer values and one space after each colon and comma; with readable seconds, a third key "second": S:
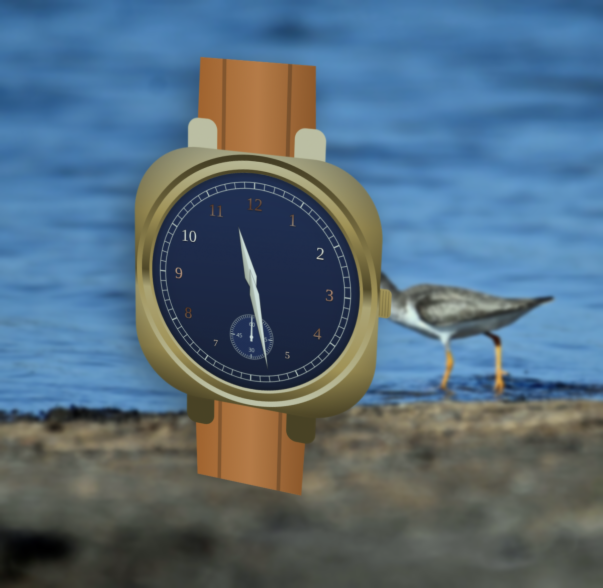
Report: {"hour": 11, "minute": 28}
